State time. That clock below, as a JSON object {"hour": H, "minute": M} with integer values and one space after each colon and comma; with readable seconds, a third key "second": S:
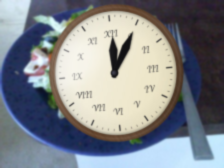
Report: {"hour": 12, "minute": 5}
